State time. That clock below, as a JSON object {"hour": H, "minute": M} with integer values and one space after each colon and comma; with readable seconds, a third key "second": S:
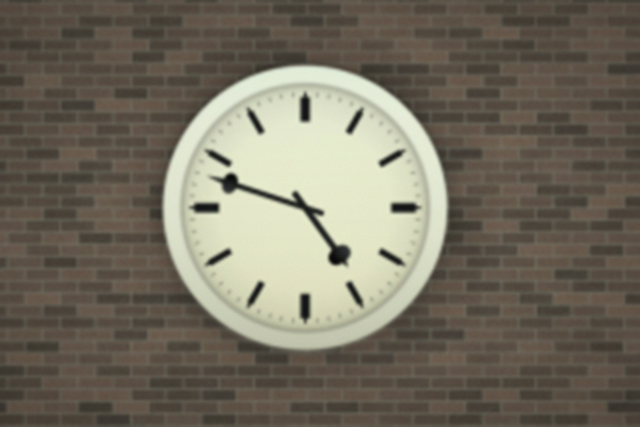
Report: {"hour": 4, "minute": 48}
